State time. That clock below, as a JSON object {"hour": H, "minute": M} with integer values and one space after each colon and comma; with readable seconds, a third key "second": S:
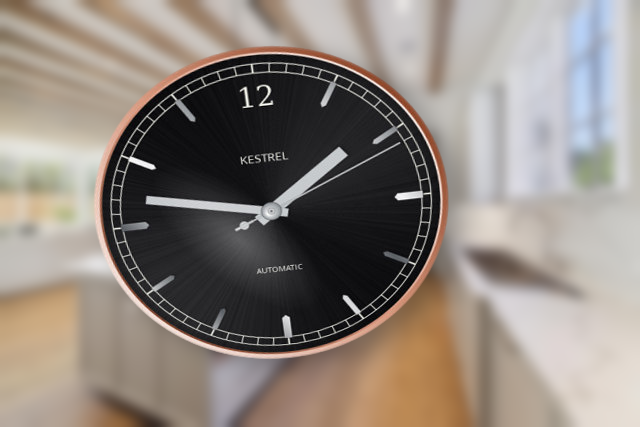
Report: {"hour": 1, "minute": 47, "second": 11}
